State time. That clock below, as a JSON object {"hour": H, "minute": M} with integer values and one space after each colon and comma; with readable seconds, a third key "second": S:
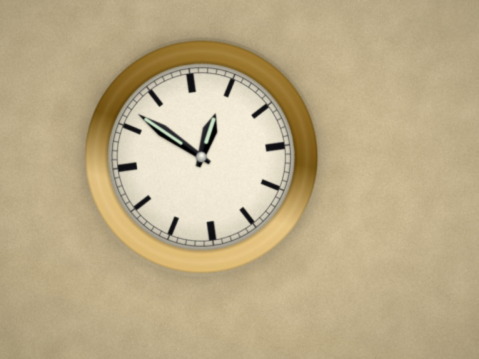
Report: {"hour": 12, "minute": 52}
